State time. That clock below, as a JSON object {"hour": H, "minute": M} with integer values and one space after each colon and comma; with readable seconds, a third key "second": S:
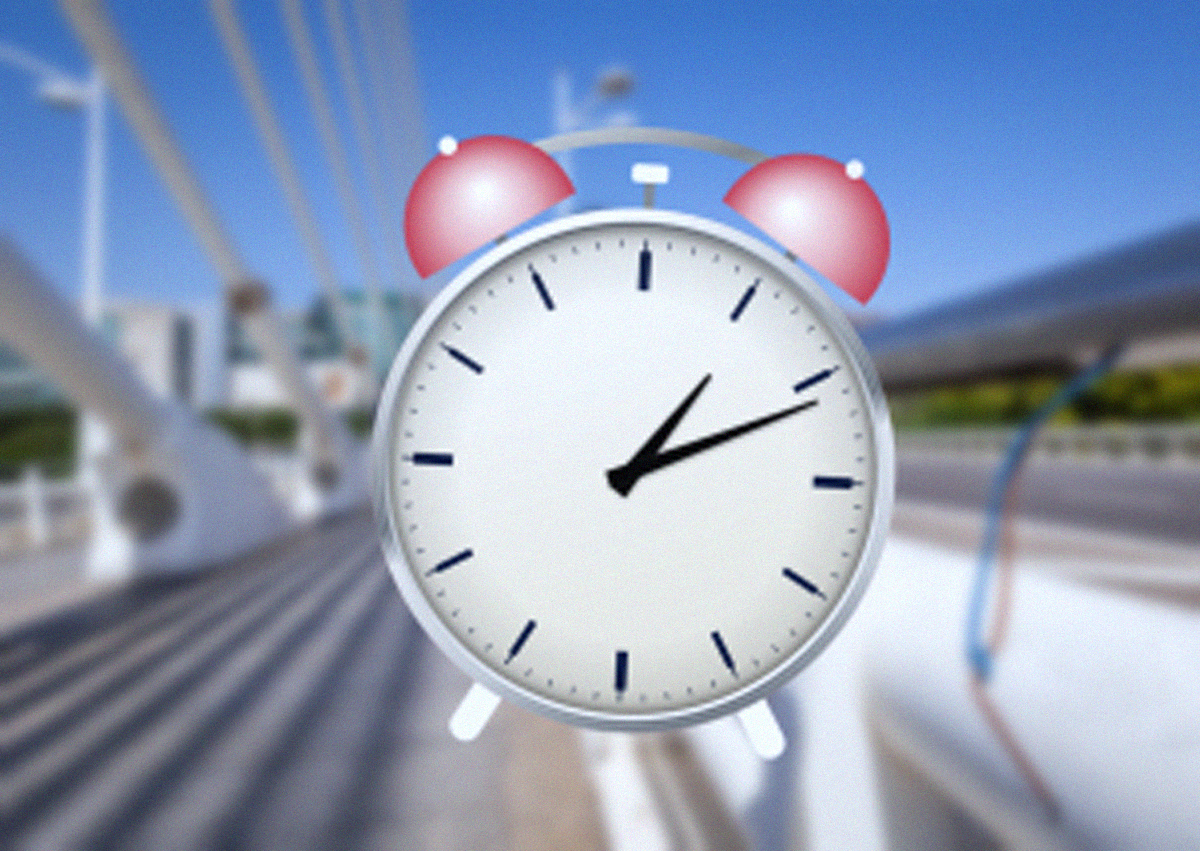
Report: {"hour": 1, "minute": 11}
